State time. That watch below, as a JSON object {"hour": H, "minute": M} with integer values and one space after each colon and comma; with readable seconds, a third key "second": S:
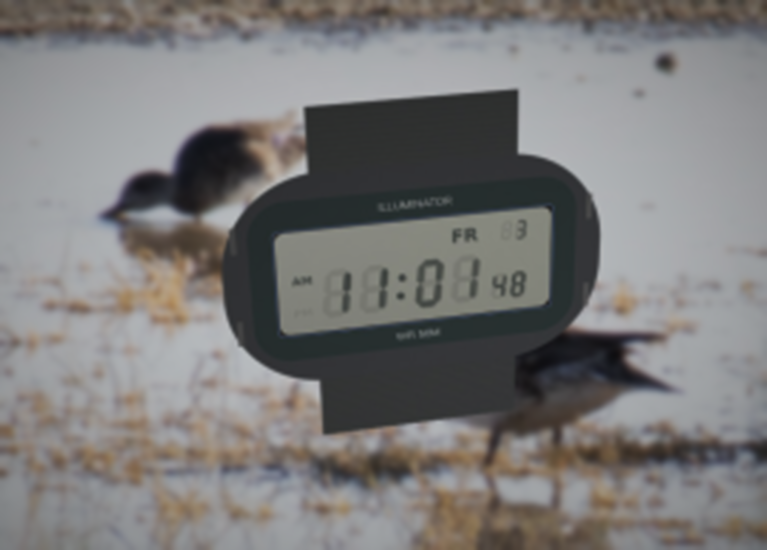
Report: {"hour": 11, "minute": 1, "second": 48}
